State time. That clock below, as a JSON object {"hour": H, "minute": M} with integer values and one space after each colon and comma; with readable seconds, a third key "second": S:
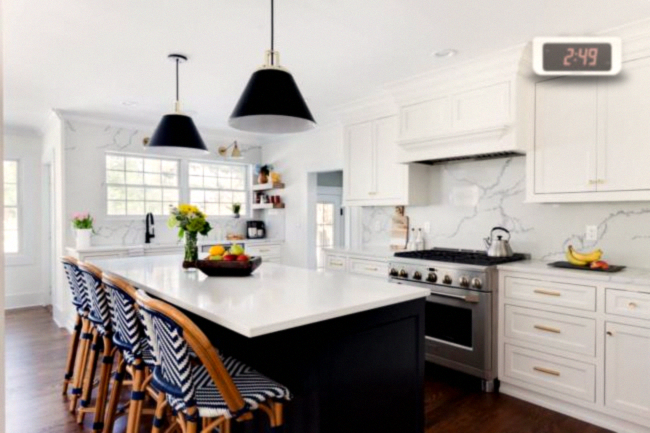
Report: {"hour": 2, "minute": 49}
